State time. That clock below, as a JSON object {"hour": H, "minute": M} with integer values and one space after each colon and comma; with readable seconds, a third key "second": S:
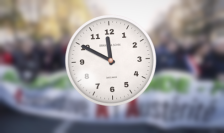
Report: {"hour": 11, "minute": 50}
